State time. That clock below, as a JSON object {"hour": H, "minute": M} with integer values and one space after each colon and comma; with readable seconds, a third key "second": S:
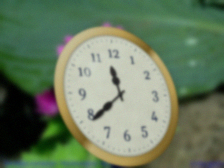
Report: {"hour": 11, "minute": 39}
